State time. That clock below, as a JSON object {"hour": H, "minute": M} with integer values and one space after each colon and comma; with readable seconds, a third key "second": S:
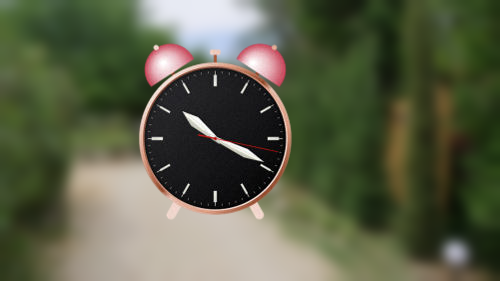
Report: {"hour": 10, "minute": 19, "second": 17}
